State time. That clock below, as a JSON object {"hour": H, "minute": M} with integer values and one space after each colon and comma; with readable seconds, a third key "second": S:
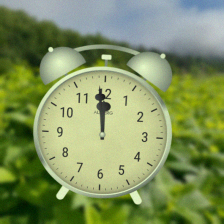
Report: {"hour": 11, "minute": 59}
